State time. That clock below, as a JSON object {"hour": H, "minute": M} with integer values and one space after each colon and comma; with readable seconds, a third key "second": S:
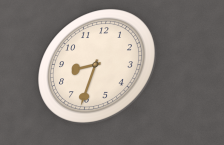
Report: {"hour": 8, "minute": 31}
